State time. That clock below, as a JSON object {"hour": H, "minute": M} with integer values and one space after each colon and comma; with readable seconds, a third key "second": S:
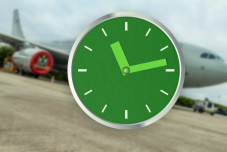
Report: {"hour": 11, "minute": 13}
